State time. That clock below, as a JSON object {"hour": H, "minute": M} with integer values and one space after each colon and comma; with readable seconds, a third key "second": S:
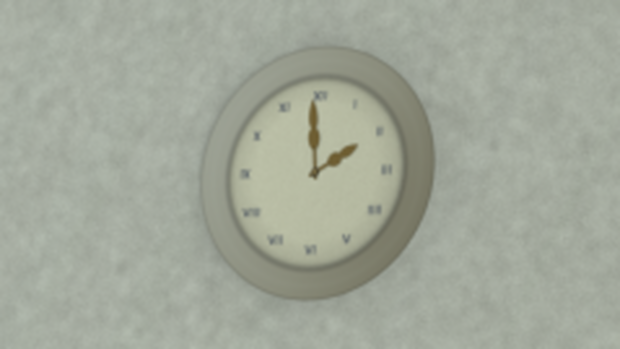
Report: {"hour": 1, "minute": 59}
